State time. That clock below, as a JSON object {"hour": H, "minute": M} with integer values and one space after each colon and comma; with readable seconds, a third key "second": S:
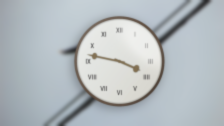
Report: {"hour": 3, "minute": 47}
